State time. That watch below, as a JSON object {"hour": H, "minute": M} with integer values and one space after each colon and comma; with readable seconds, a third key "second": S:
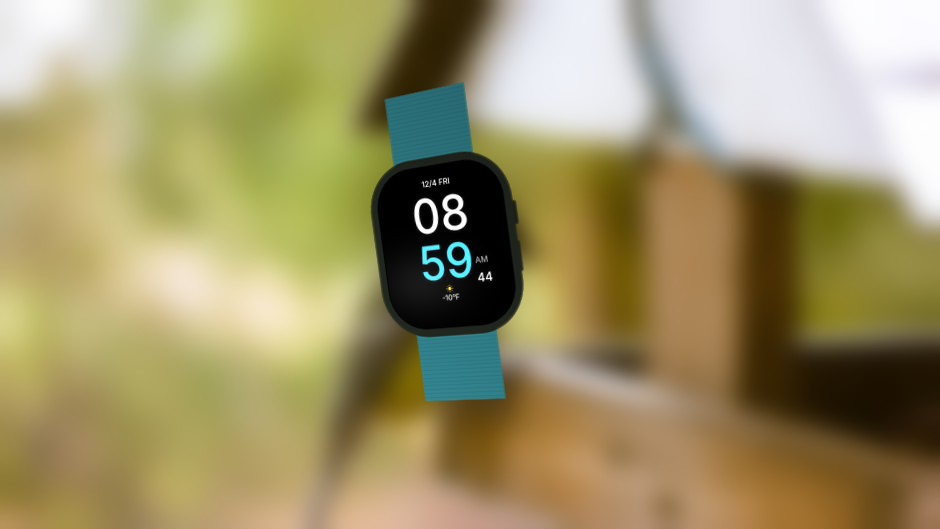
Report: {"hour": 8, "minute": 59, "second": 44}
